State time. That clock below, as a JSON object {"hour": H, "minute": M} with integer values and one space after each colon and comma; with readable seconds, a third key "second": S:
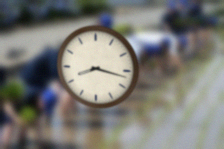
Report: {"hour": 8, "minute": 17}
